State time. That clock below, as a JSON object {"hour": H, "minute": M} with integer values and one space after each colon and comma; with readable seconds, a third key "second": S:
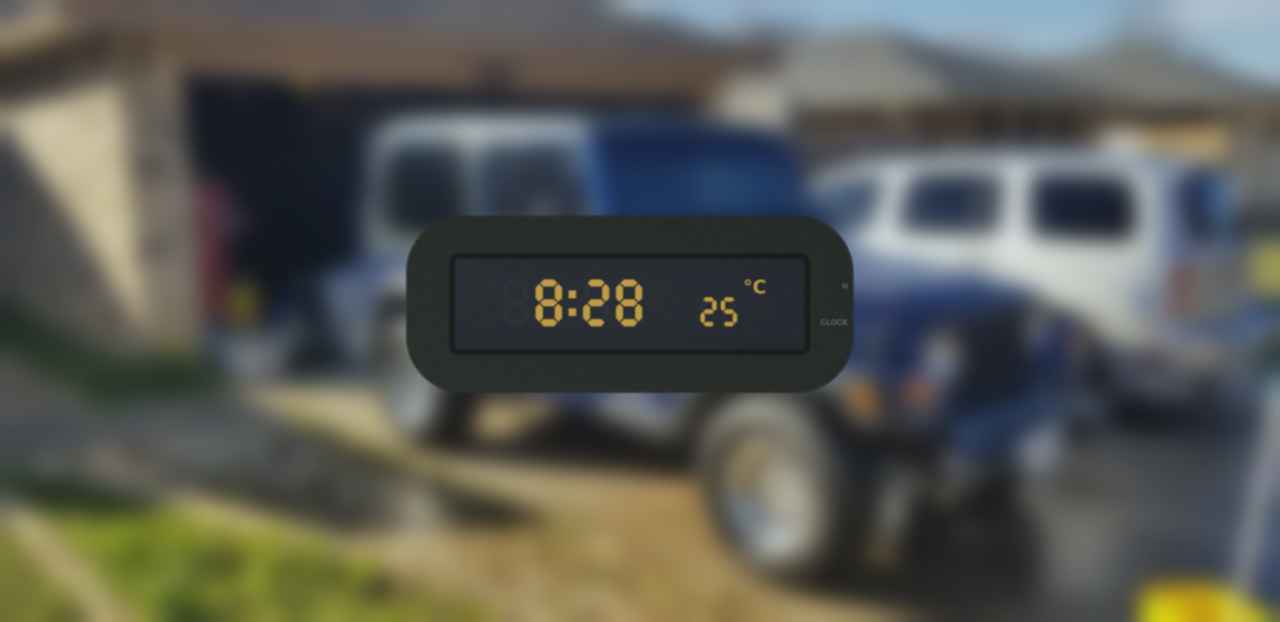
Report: {"hour": 8, "minute": 28}
